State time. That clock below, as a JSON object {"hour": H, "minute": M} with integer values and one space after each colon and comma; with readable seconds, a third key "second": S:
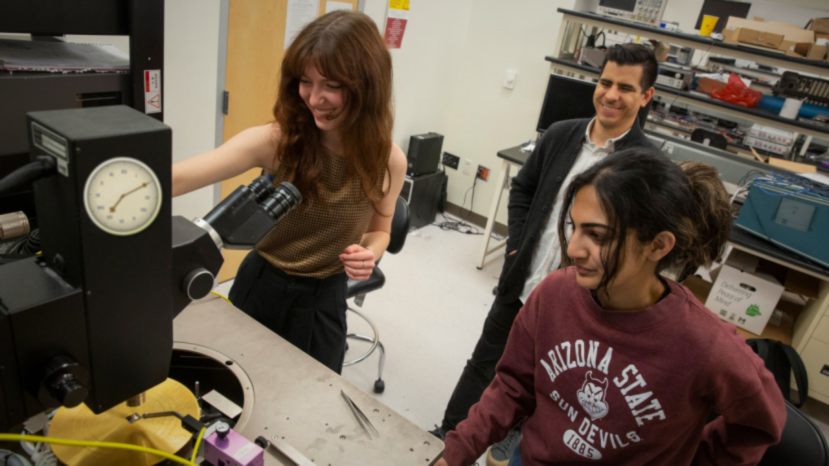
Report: {"hour": 7, "minute": 10}
